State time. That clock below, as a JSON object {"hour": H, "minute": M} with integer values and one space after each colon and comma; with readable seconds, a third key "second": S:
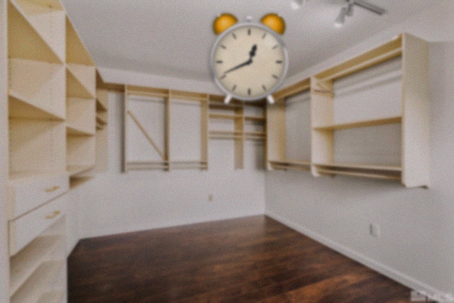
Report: {"hour": 12, "minute": 41}
